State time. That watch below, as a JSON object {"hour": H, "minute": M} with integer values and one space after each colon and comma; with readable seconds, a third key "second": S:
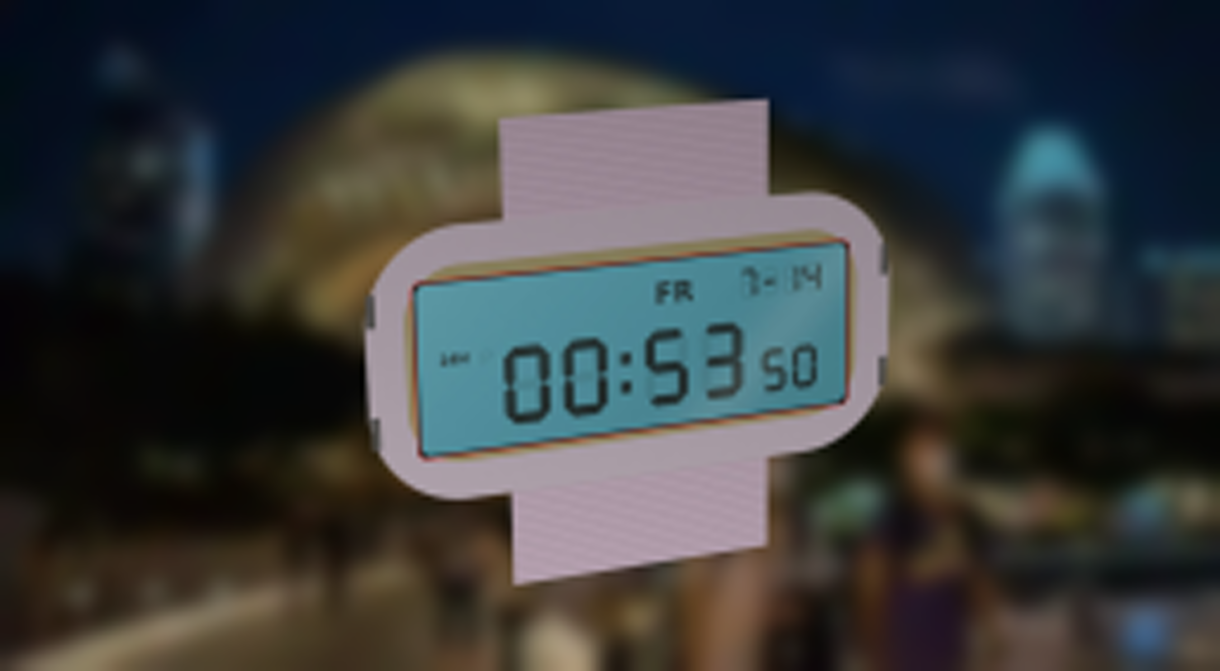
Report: {"hour": 0, "minute": 53, "second": 50}
